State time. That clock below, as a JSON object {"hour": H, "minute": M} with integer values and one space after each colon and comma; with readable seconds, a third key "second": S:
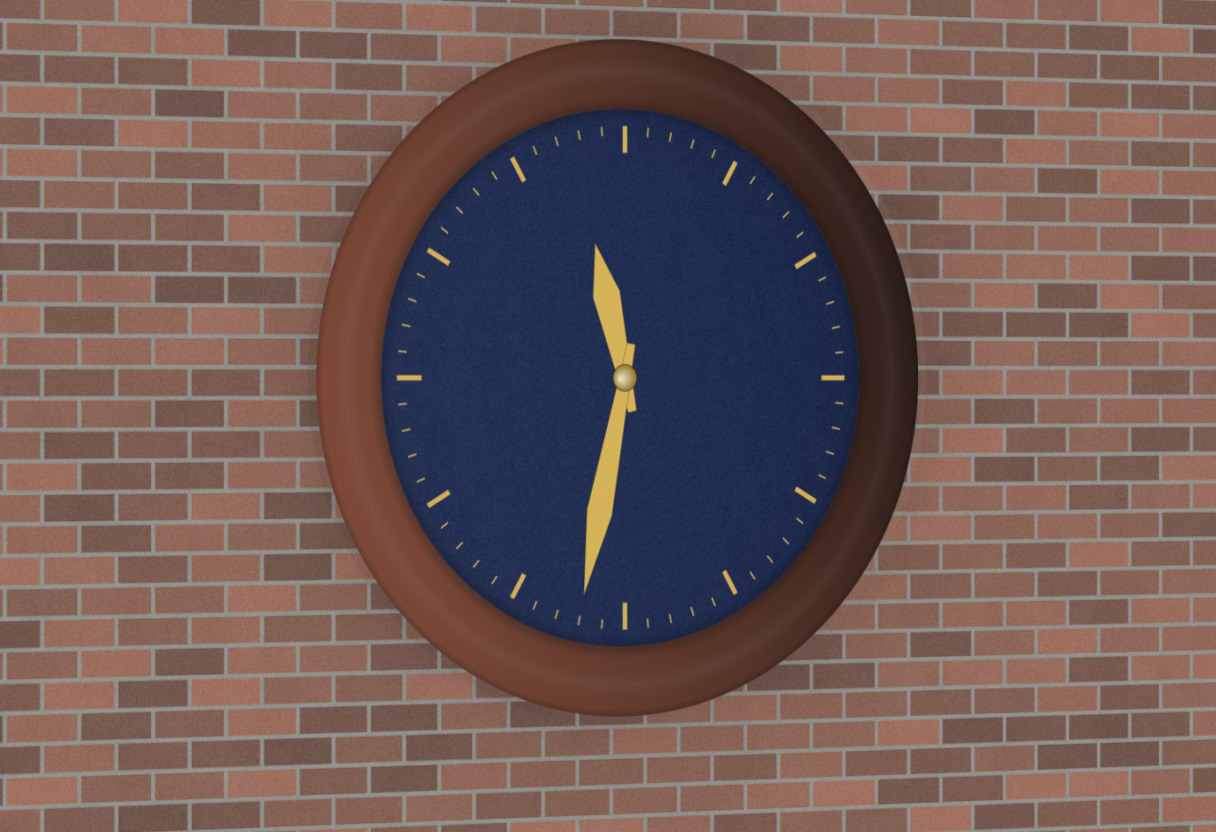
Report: {"hour": 11, "minute": 32}
